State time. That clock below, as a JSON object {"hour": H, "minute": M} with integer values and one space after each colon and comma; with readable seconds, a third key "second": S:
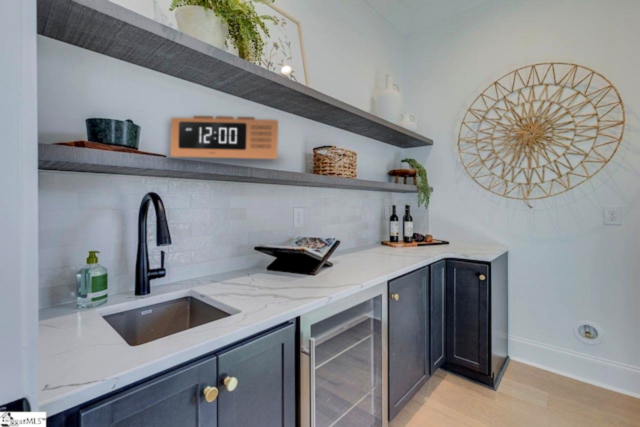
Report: {"hour": 12, "minute": 0}
